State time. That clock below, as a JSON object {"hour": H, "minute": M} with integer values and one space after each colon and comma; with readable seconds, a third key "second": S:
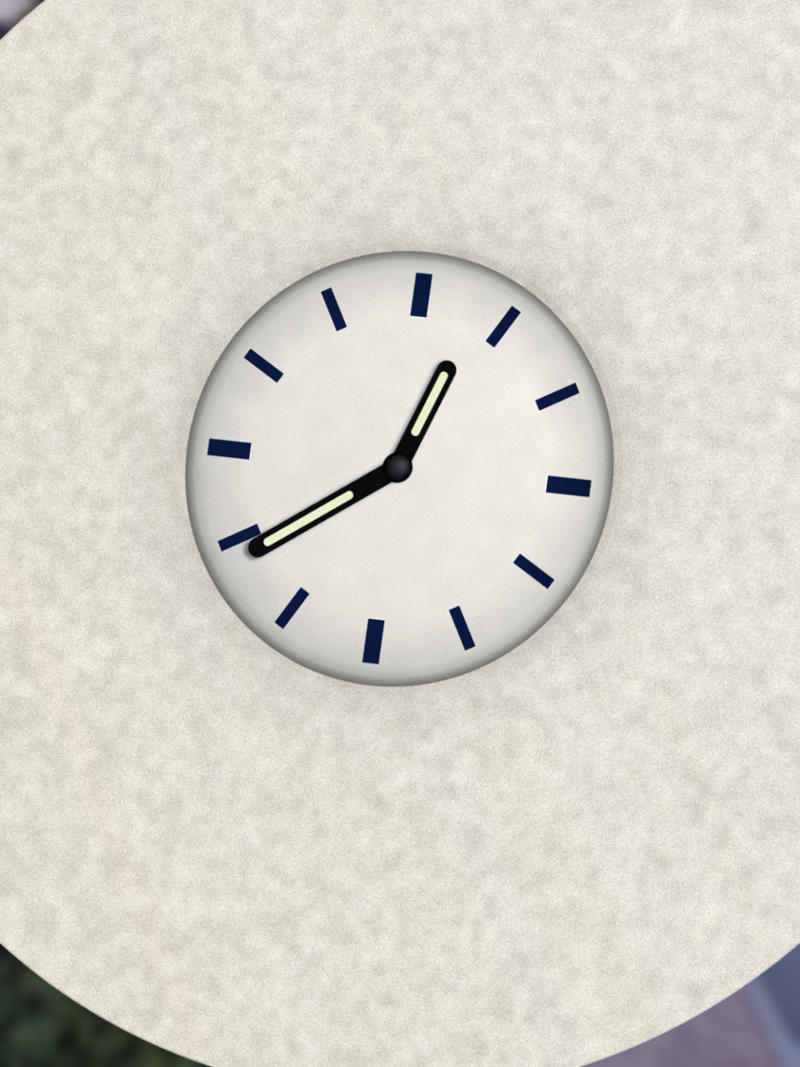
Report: {"hour": 12, "minute": 39}
